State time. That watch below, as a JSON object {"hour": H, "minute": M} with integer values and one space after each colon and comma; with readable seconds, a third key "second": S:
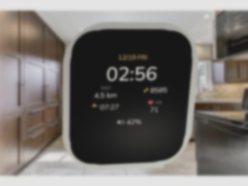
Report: {"hour": 2, "minute": 56}
